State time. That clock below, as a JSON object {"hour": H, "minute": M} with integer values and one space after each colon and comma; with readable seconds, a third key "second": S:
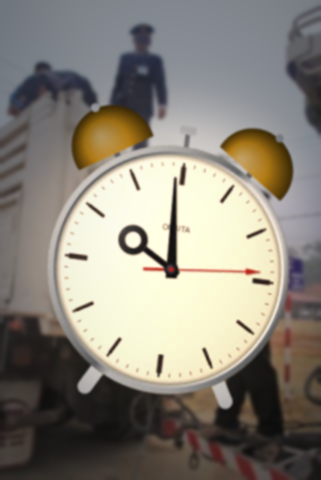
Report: {"hour": 9, "minute": 59, "second": 14}
